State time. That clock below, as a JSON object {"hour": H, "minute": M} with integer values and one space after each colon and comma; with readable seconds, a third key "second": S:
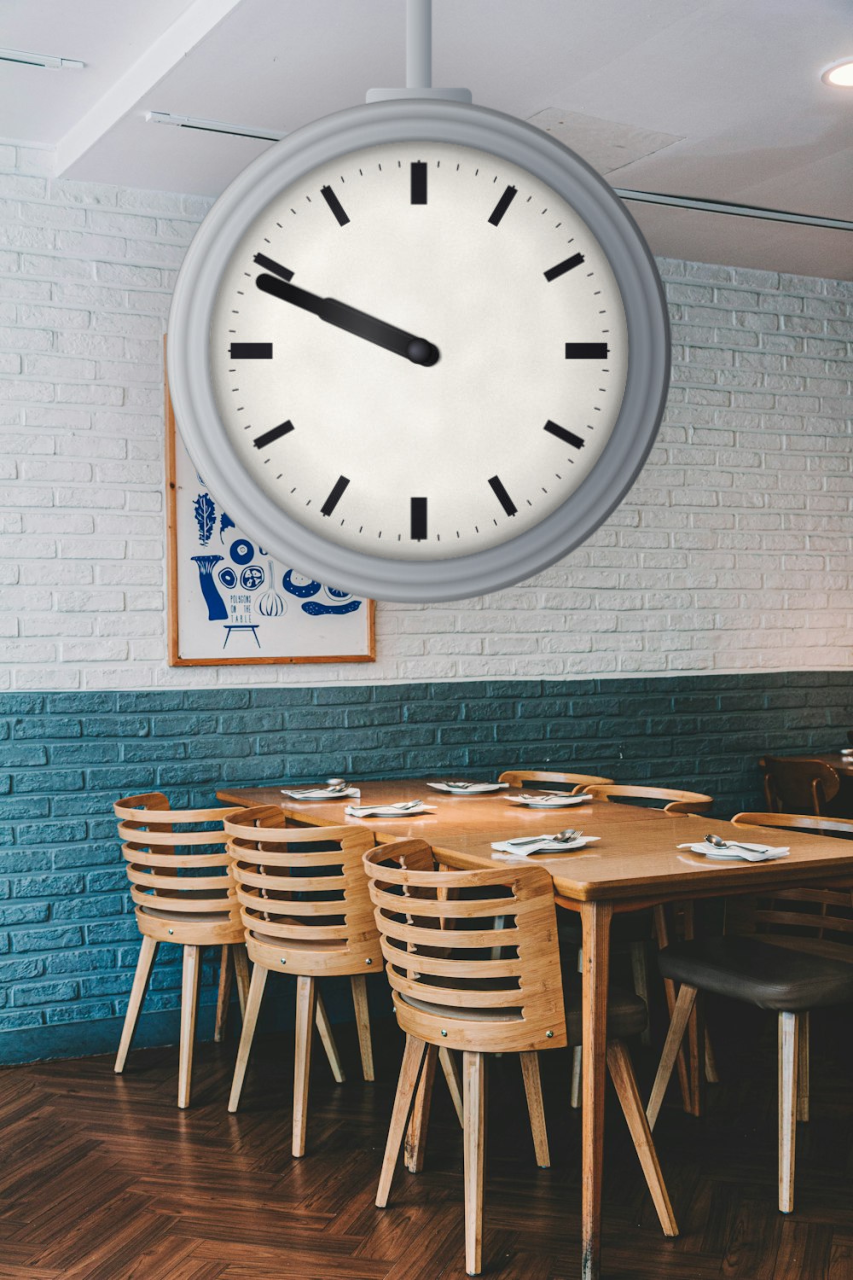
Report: {"hour": 9, "minute": 49}
